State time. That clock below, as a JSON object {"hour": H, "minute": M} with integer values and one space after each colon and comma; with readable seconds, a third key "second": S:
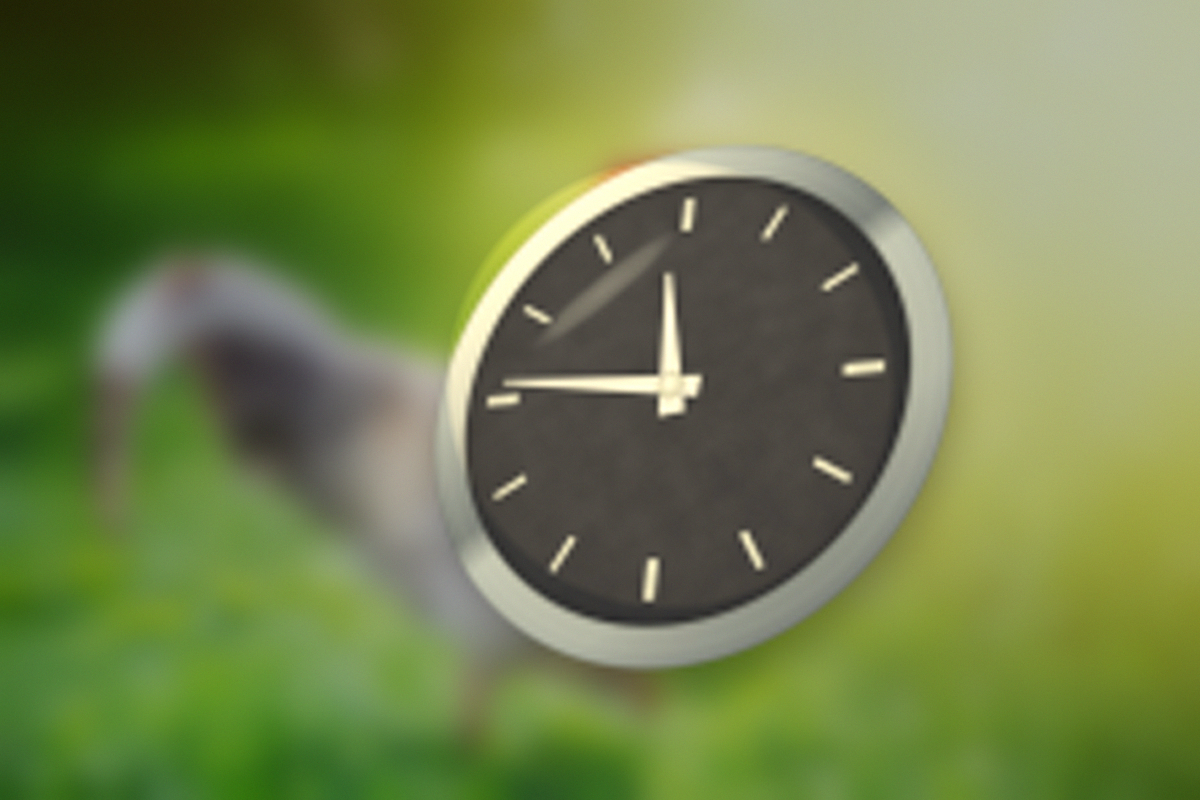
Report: {"hour": 11, "minute": 46}
